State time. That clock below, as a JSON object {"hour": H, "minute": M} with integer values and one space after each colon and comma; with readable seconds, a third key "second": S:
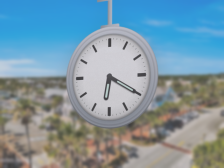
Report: {"hour": 6, "minute": 20}
